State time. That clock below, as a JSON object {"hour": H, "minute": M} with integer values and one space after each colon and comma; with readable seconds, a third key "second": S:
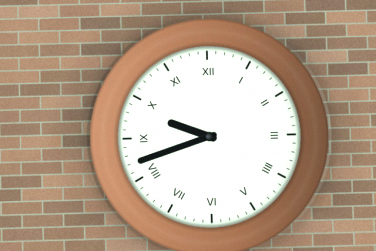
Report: {"hour": 9, "minute": 42}
